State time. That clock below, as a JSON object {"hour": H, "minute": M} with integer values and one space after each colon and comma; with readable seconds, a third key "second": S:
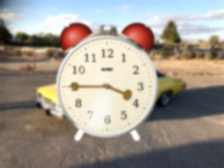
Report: {"hour": 3, "minute": 45}
